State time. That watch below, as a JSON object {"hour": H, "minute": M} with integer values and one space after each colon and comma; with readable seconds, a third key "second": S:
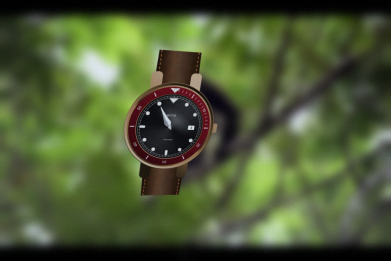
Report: {"hour": 10, "minute": 55}
